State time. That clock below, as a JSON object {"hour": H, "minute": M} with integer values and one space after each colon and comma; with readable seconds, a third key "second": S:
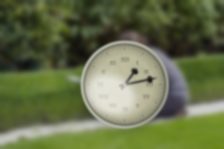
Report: {"hour": 1, "minute": 13}
